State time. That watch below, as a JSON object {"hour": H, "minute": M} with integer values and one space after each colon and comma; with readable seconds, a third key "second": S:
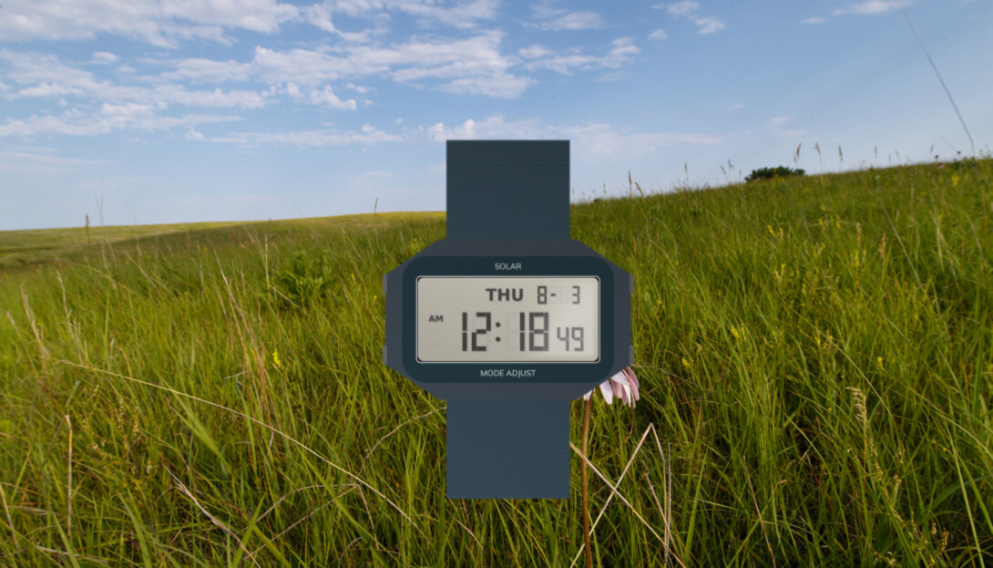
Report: {"hour": 12, "minute": 18, "second": 49}
